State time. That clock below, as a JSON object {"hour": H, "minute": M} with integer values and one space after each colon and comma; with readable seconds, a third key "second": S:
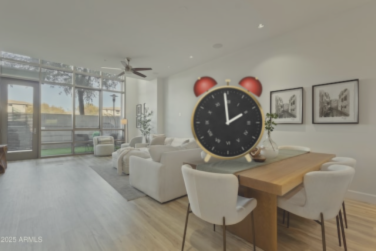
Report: {"hour": 1, "minute": 59}
